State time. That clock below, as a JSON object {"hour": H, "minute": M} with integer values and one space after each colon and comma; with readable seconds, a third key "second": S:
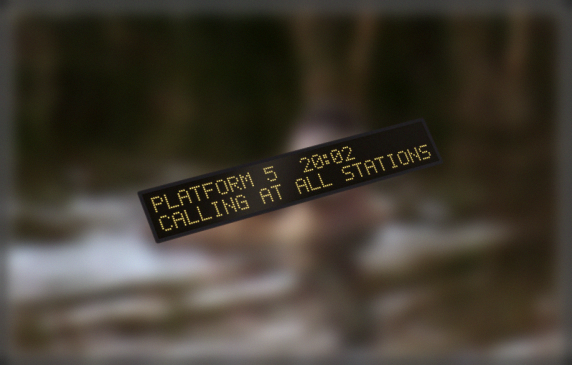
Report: {"hour": 20, "minute": 2}
